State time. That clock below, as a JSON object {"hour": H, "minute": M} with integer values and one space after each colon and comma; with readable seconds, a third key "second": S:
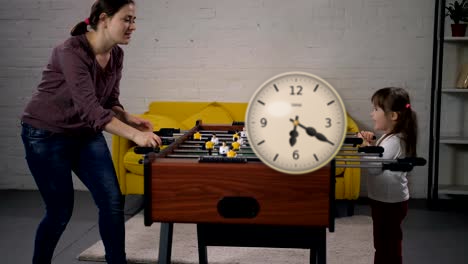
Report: {"hour": 6, "minute": 20}
